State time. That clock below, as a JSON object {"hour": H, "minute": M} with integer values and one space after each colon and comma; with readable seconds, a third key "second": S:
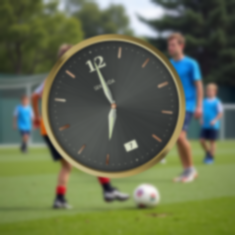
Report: {"hour": 7, "minute": 0}
